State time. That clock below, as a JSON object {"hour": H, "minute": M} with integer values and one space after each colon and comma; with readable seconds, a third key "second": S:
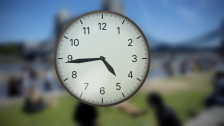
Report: {"hour": 4, "minute": 44}
